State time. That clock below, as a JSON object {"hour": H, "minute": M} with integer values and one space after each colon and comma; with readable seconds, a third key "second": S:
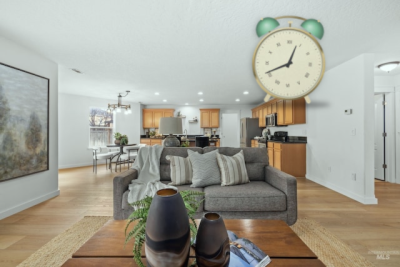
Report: {"hour": 12, "minute": 41}
